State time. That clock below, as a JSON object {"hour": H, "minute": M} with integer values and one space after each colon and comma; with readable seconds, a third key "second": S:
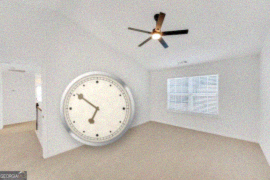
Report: {"hour": 6, "minute": 51}
